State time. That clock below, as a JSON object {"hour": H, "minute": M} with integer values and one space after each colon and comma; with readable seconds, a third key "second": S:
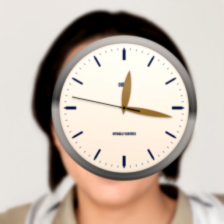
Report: {"hour": 12, "minute": 16, "second": 47}
